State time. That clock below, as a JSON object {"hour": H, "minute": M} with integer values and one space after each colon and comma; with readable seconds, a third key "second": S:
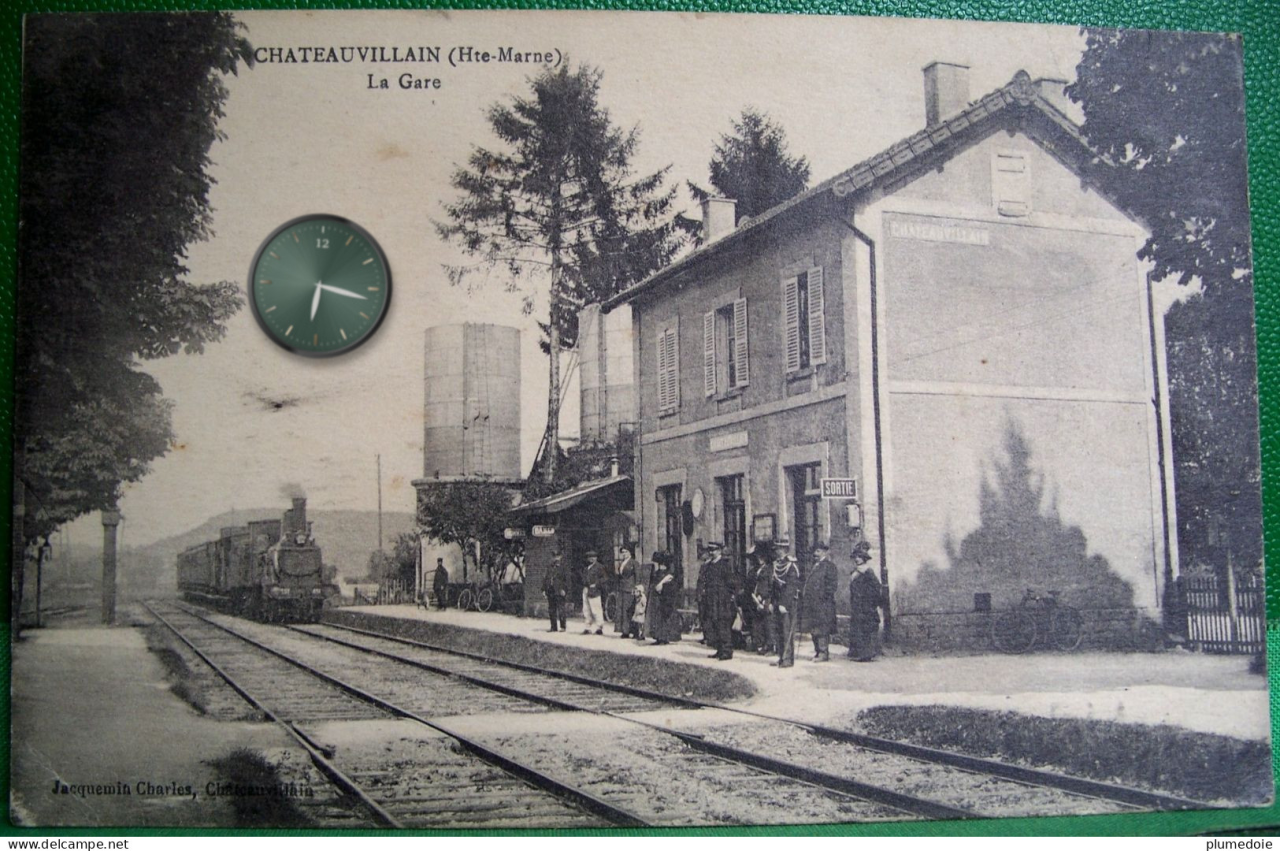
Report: {"hour": 6, "minute": 17}
